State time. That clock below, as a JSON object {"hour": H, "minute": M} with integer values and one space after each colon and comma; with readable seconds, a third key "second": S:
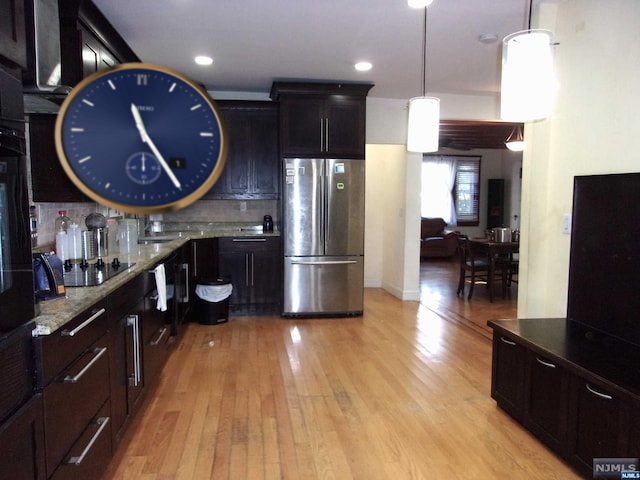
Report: {"hour": 11, "minute": 25}
